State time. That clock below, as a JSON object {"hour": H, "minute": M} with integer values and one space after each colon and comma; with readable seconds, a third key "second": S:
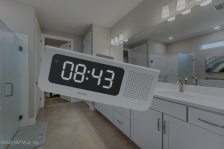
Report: {"hour": 8, "minute": 43}
